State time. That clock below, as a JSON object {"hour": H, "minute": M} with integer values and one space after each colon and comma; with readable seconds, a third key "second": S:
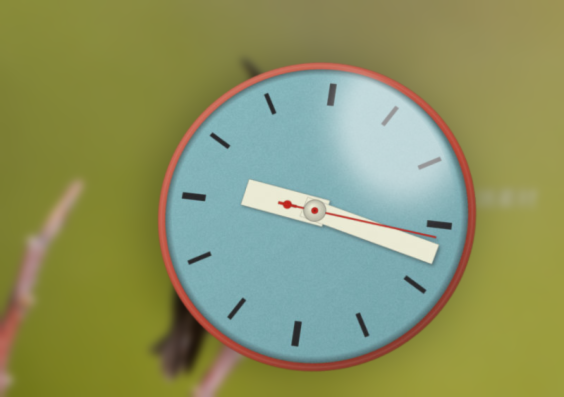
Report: {"hour": 9, "minute": 17, "second": 16}
